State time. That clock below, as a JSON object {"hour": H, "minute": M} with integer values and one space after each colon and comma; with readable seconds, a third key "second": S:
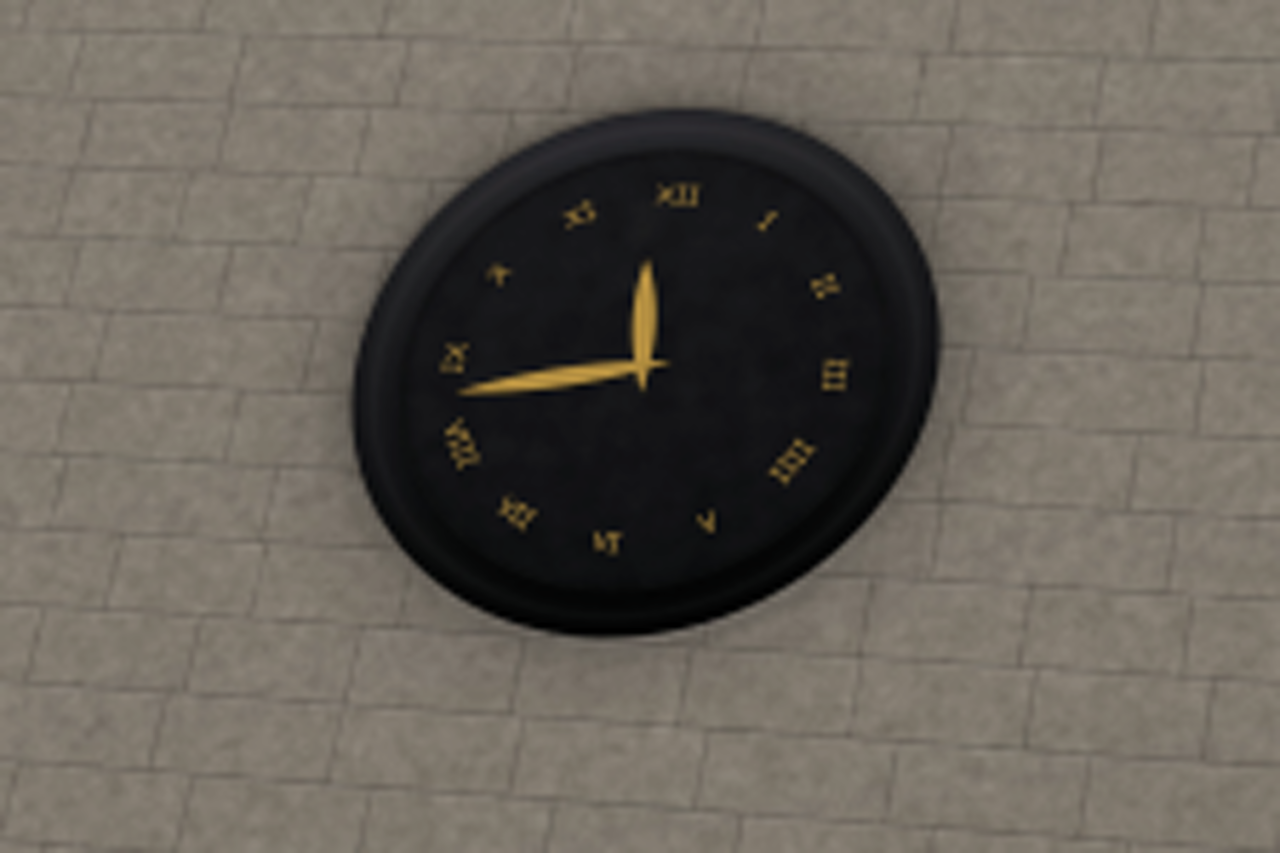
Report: {"hour": 11, "minute": 43}
